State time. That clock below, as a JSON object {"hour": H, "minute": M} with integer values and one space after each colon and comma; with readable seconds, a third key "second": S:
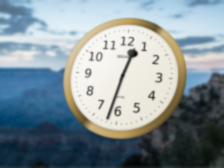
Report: {"hour": 12, "minute": 32}
